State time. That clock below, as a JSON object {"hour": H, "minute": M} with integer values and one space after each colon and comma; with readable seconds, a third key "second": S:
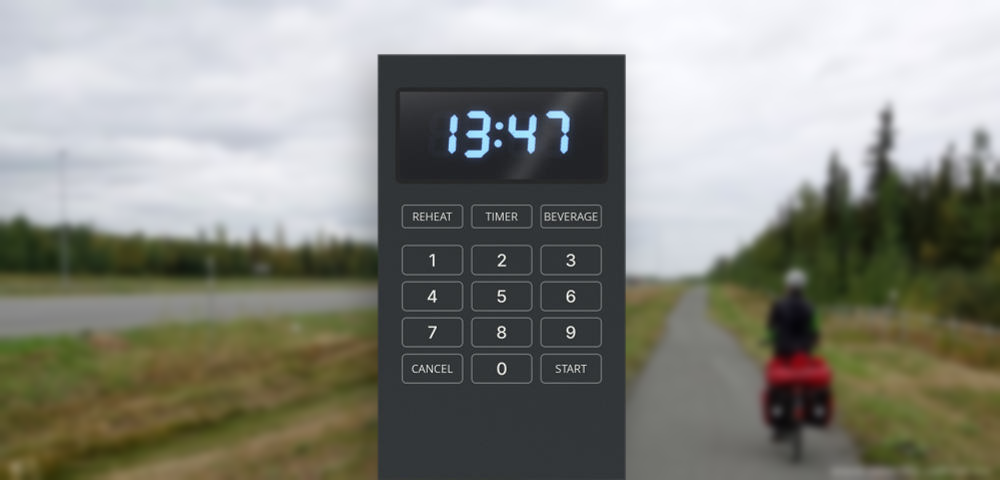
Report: {"hour": 13, "minute": 47}
